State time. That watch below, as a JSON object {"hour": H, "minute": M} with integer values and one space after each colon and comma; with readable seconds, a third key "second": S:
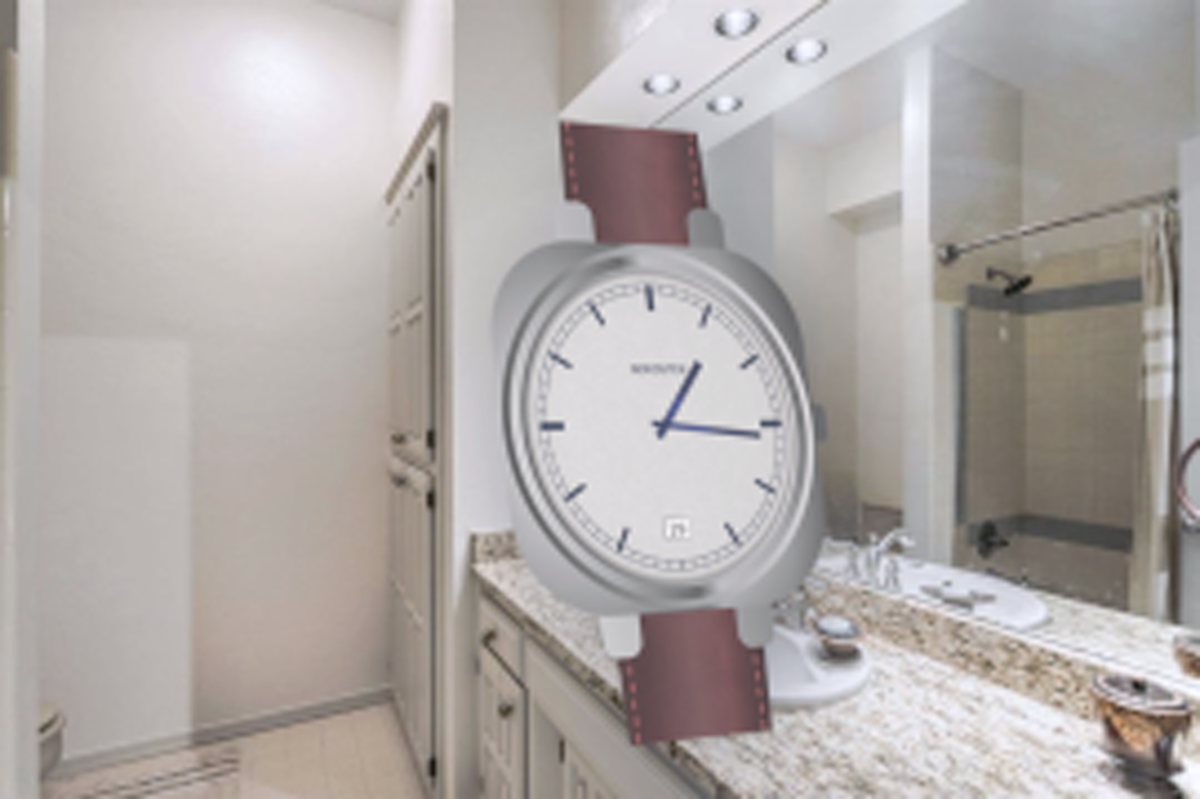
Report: {"hour": 1, "minute": 16}
